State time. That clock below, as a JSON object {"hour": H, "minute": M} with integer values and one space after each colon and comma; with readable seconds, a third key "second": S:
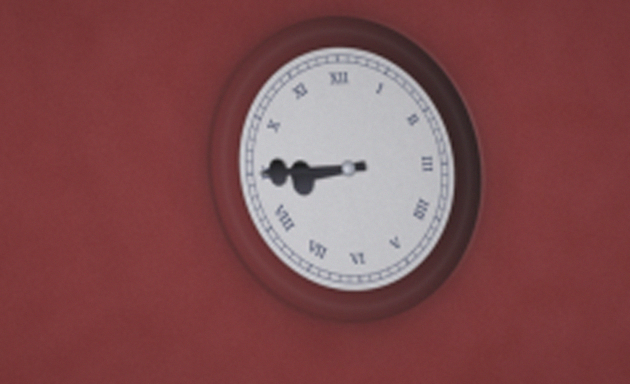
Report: {"hour": 8, "minute": 45}
